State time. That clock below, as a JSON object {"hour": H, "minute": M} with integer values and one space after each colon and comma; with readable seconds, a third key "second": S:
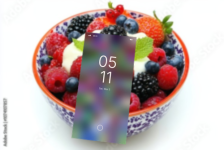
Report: {"hour": 5, "minute": 11}
